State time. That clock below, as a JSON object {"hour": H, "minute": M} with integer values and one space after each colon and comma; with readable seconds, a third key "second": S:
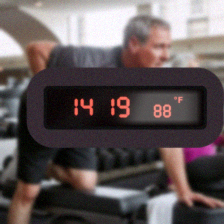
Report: {"hour": 14, "minute": 19}
